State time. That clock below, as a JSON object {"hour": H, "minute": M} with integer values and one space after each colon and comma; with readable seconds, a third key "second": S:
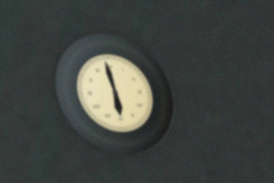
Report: {"hour": 5, "minute": 59}
